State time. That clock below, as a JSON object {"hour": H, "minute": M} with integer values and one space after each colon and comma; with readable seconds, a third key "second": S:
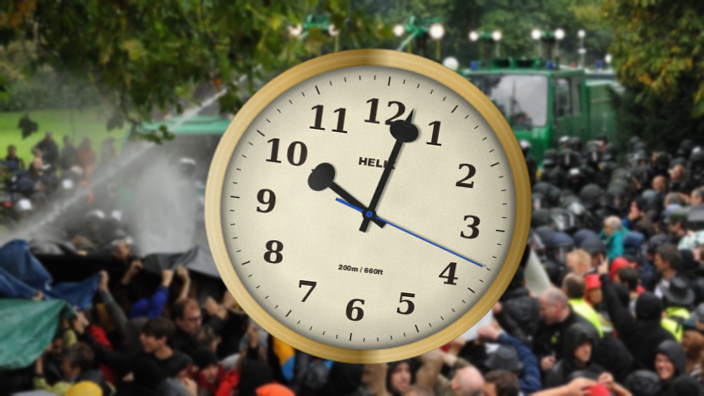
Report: {"hour": 10, "minute": 2, "second": 18}
